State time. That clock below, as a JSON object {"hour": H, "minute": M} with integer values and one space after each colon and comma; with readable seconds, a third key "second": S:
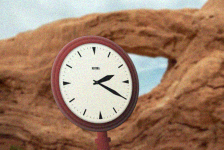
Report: {"hour": 2, "minute": 20}
